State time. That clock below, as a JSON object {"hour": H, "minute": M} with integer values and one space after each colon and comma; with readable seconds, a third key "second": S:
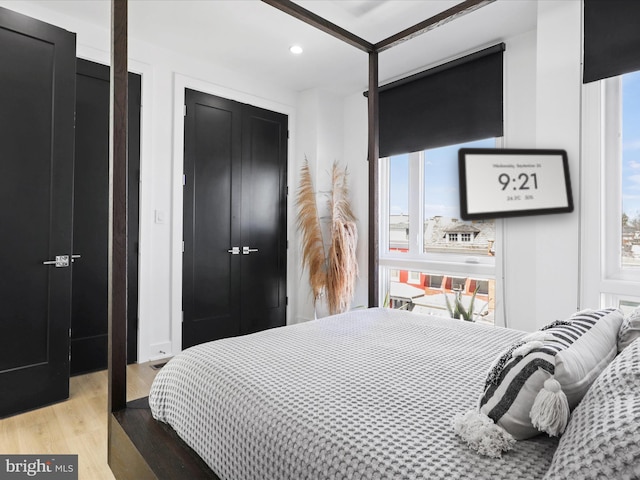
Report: {"hour": 9, "minute": 21}
